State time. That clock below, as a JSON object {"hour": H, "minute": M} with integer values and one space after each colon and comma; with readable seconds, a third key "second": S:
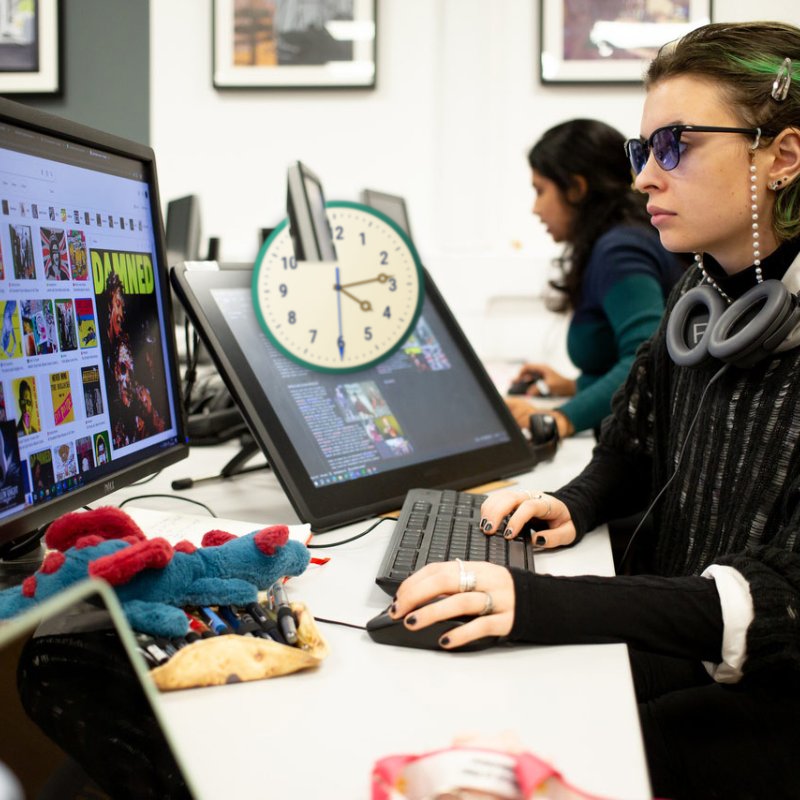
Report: {"hour": 4, "minute": 13, "second": 30}
